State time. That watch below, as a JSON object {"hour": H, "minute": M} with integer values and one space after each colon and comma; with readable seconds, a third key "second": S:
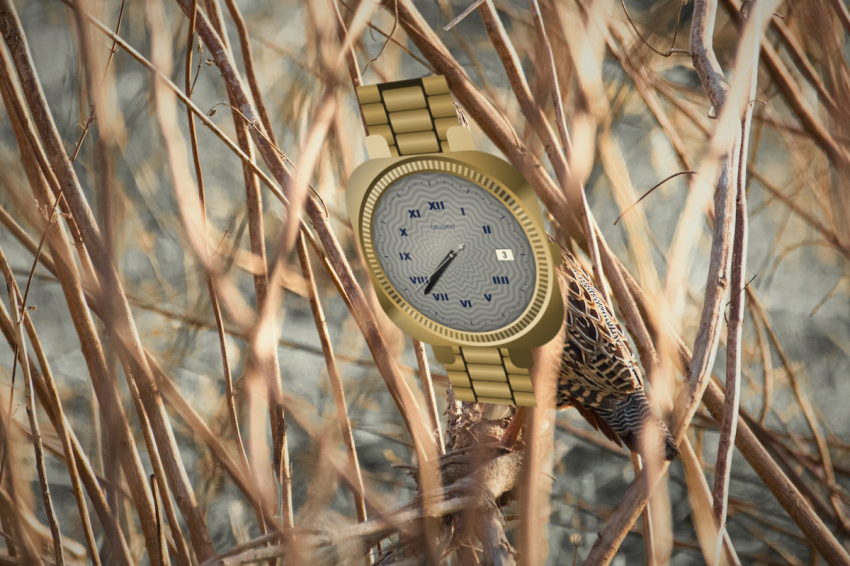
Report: {"hour": 7, "minute": 37, "second": 39}
